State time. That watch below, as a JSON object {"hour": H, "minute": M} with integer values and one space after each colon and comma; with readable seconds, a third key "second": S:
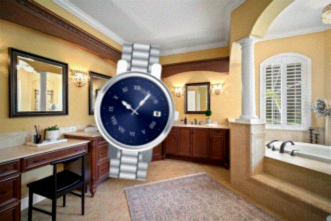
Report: {"hour": 10, "minute": 6}
